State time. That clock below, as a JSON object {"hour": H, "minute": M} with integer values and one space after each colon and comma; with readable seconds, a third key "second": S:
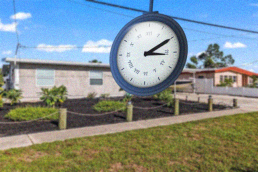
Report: {"hour": 3, "minute": 10}
